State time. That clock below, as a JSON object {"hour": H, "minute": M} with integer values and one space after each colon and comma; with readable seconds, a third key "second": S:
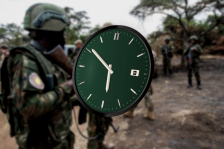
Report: {"hour": 5, "minute": 51}
